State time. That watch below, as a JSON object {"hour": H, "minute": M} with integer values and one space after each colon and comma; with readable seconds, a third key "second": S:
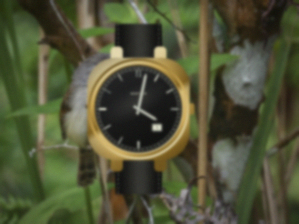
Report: {"hour": 4, "minute": 2}
